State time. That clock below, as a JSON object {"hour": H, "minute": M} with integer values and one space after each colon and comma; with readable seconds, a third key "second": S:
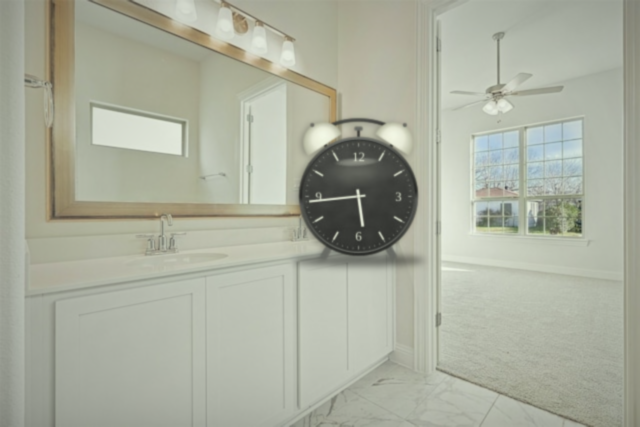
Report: {"hour": 5, "minute": 44}
